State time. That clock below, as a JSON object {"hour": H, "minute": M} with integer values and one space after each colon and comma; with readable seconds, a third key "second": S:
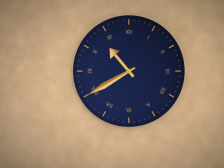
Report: {"hour": 10, "minute": 40}
